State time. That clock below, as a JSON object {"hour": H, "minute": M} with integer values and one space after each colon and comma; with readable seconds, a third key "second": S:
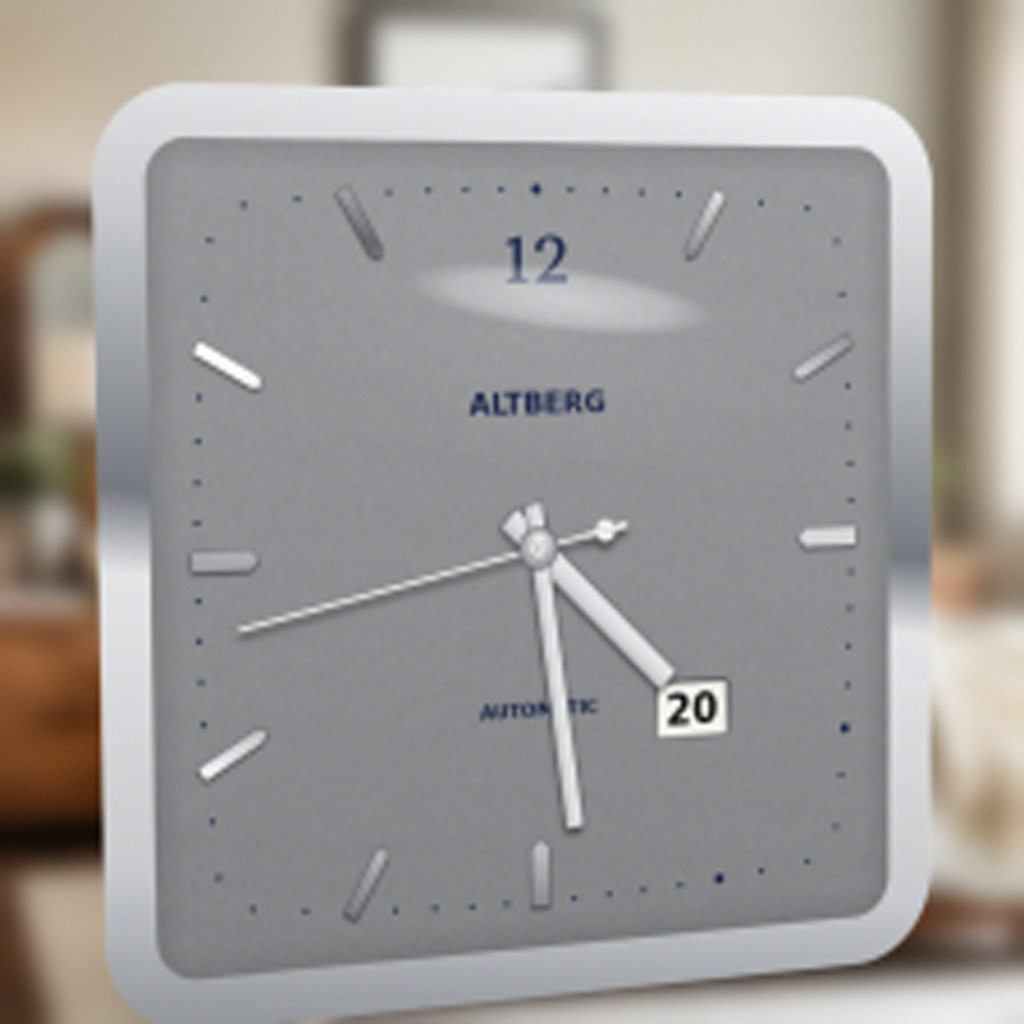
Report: {"hour": 4, "minute": 28, "second": 43}
